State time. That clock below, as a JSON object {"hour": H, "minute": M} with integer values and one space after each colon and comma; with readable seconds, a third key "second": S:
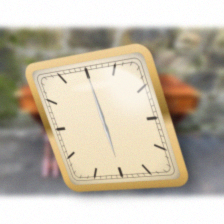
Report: {"hour": 6, "minute": 0}
